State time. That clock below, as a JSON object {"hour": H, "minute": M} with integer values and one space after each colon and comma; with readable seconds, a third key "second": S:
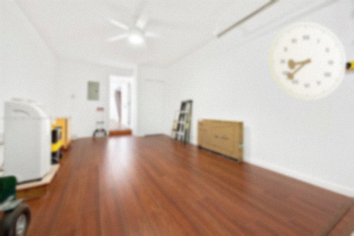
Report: {"hour": 8, "minute": 38}
